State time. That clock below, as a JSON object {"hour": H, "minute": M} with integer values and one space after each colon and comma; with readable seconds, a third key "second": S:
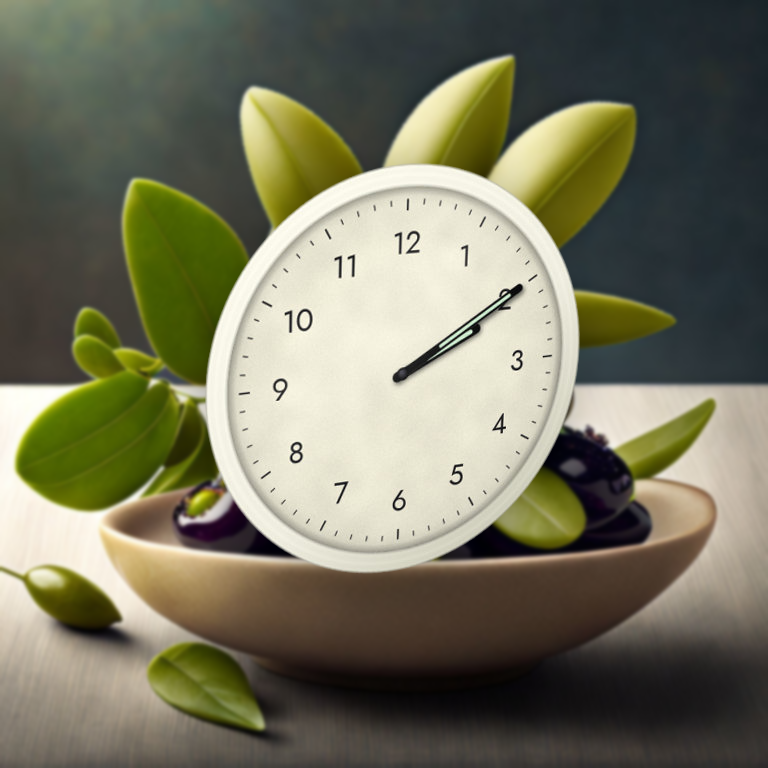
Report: {"hour": 2, "minute": 10}
